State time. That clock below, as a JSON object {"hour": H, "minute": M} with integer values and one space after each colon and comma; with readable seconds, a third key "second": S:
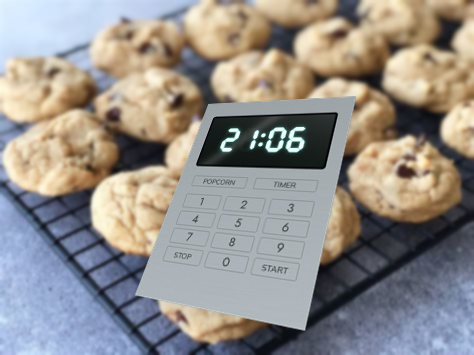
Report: {"hour": 21, "minute": 6}
